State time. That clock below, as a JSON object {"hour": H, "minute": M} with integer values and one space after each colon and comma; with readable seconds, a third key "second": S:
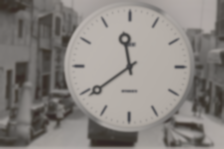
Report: {"hour": 11, "minute": 39}
